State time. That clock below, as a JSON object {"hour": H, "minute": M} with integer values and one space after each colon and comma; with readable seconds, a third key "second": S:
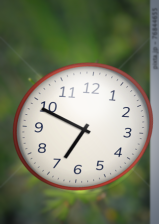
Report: {"hour": 6, "minute": 49}
